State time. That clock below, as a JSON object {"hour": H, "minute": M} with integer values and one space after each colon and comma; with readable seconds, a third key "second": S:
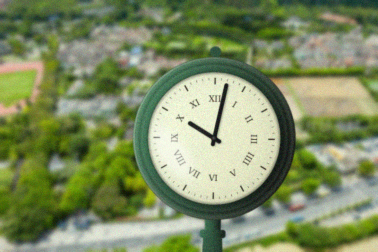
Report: {"hour": 10, "minute": 2}
